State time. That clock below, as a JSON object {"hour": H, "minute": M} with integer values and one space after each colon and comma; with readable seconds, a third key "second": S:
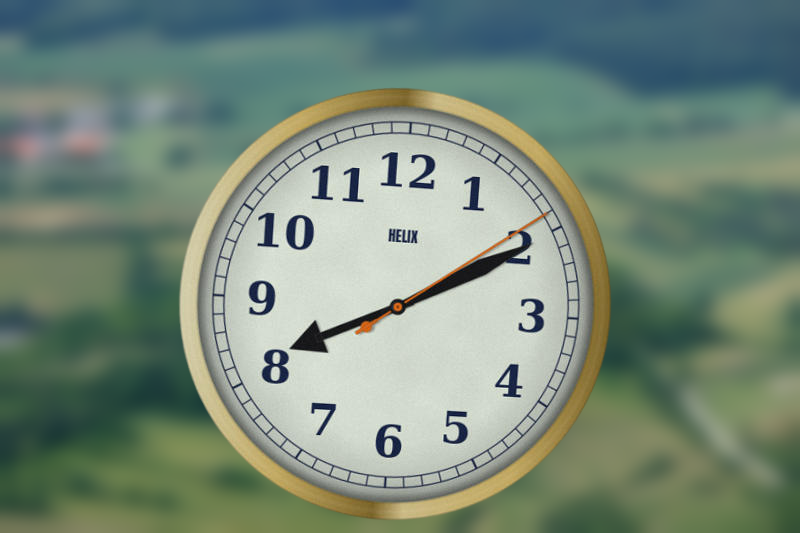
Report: {"hour": 8, "minute": 10, "second": 9}
